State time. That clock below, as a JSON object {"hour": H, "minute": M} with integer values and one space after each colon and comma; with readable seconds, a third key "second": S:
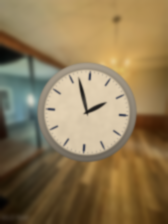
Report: {"hour": 1, "minute": 57}
